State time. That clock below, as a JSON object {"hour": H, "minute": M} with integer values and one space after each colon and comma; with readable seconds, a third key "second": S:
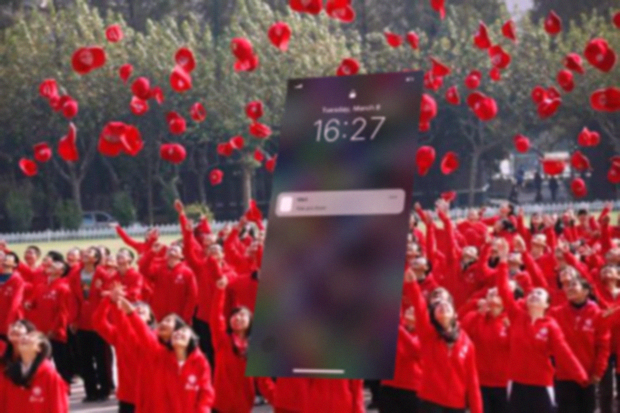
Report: {"hour": 16, "minute": 27}
